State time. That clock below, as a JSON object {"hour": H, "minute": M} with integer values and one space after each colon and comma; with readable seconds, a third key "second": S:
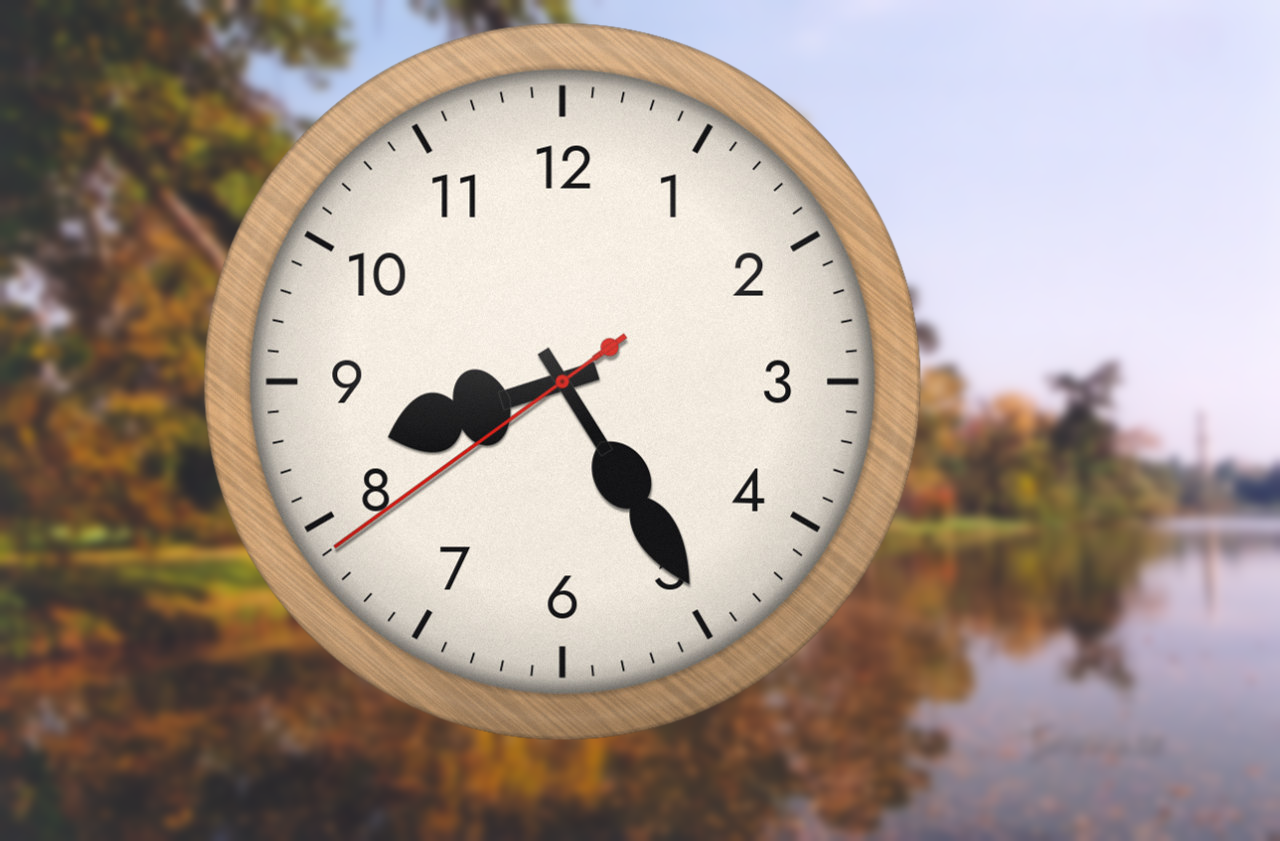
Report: {"hour": 8, "minute": 24, "second": 39}
